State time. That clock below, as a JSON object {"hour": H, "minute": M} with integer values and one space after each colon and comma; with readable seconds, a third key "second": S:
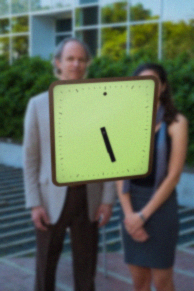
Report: {"hour": 5, "minute": 27}
